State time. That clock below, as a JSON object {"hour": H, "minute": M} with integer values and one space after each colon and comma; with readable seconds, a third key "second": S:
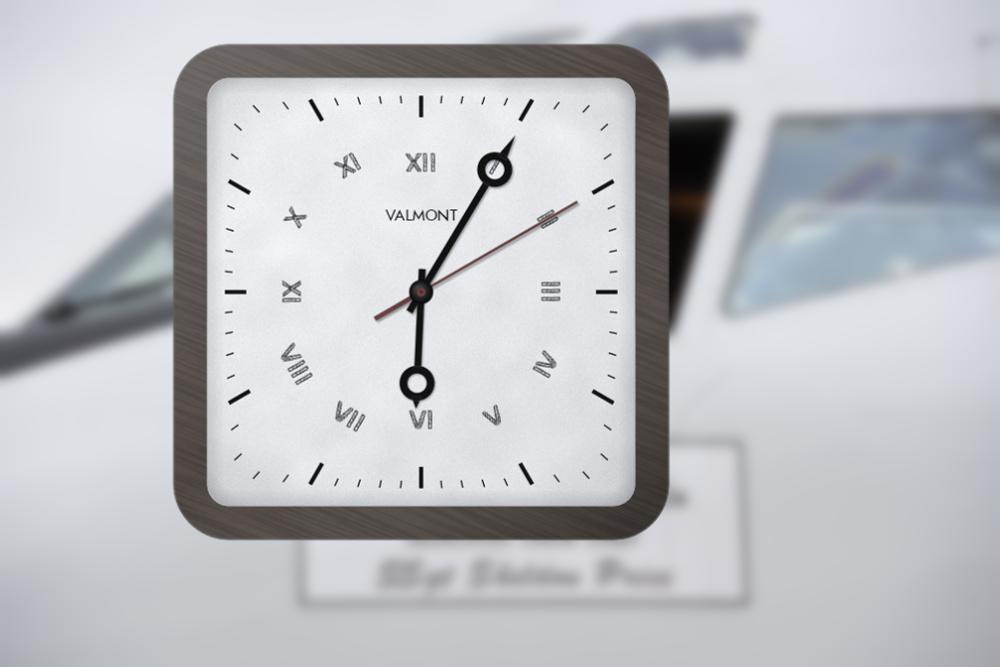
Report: {"hour": 6, "minute": 5, "second": 10}
